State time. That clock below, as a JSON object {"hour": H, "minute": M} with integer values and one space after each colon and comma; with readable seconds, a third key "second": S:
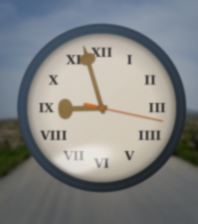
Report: {"hour": 8, "minute": 57, "second": 17}
